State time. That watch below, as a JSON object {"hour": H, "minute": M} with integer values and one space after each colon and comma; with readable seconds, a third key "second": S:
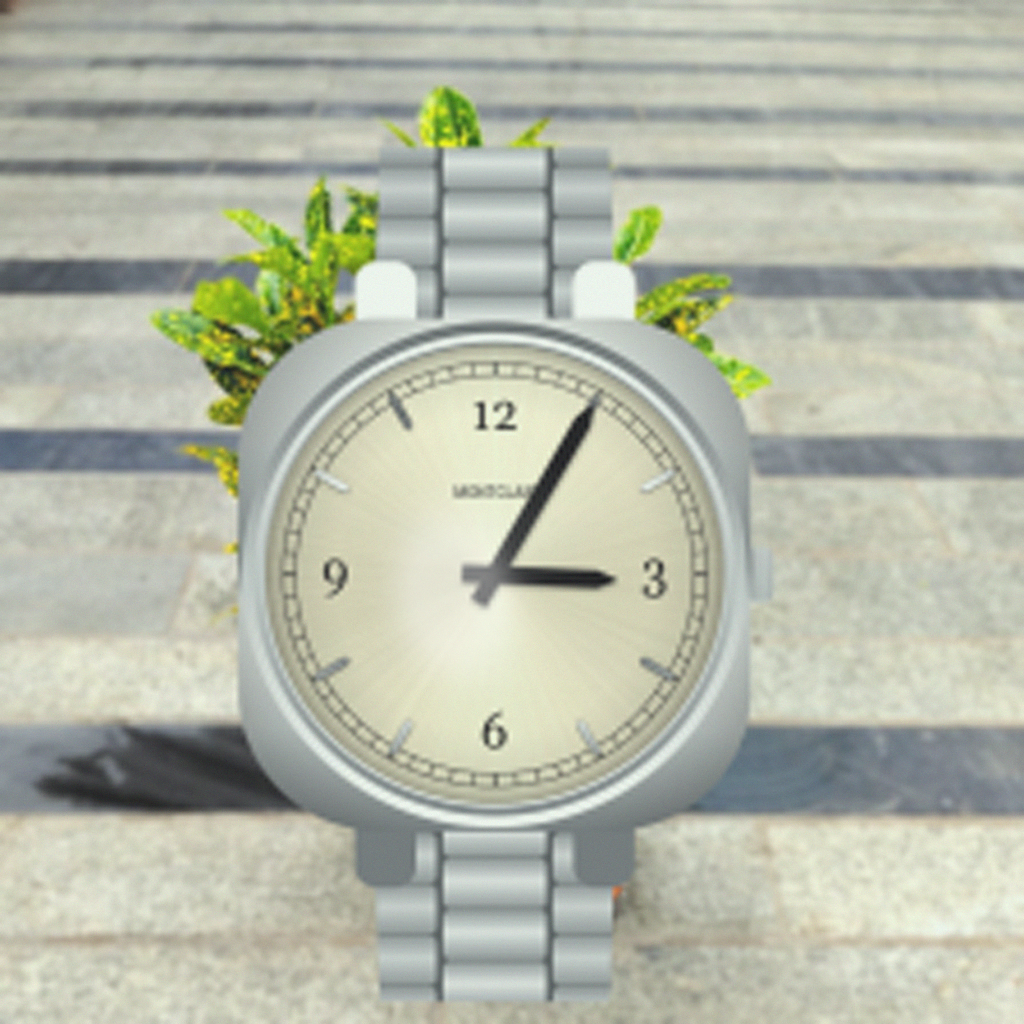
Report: {"hour": 3, "minute": 5}
